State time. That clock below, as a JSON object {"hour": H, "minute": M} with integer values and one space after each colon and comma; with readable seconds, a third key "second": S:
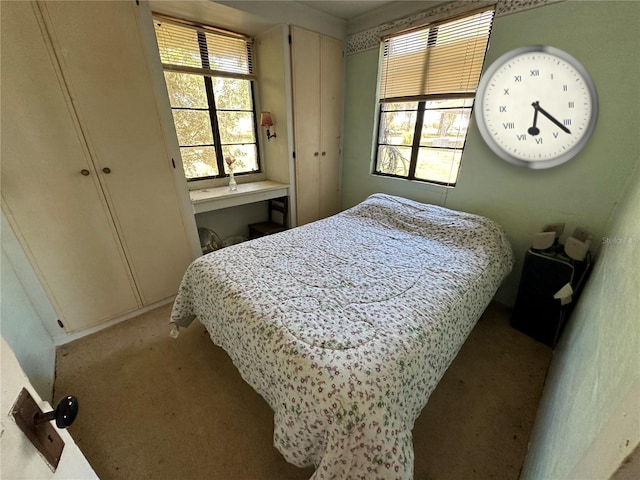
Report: {"hour": 6, "minute": 22}
